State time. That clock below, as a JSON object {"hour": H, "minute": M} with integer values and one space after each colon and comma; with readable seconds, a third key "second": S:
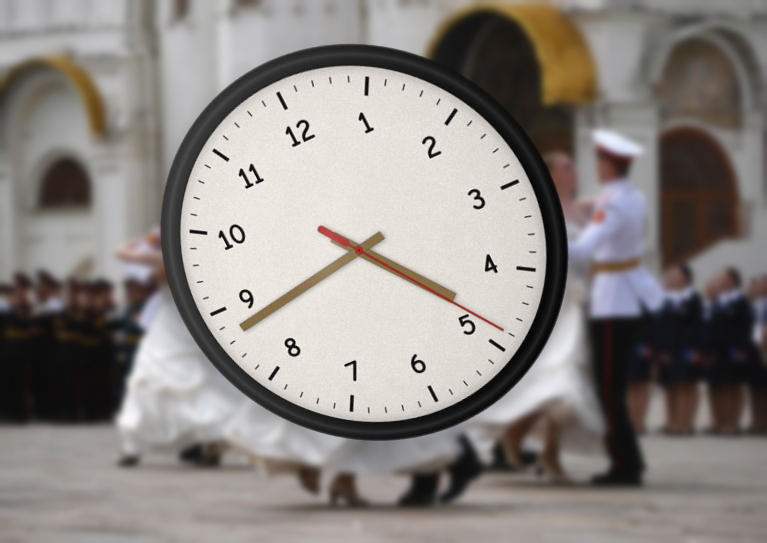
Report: {"hour": 4, "minute": 43, "second": 24}
